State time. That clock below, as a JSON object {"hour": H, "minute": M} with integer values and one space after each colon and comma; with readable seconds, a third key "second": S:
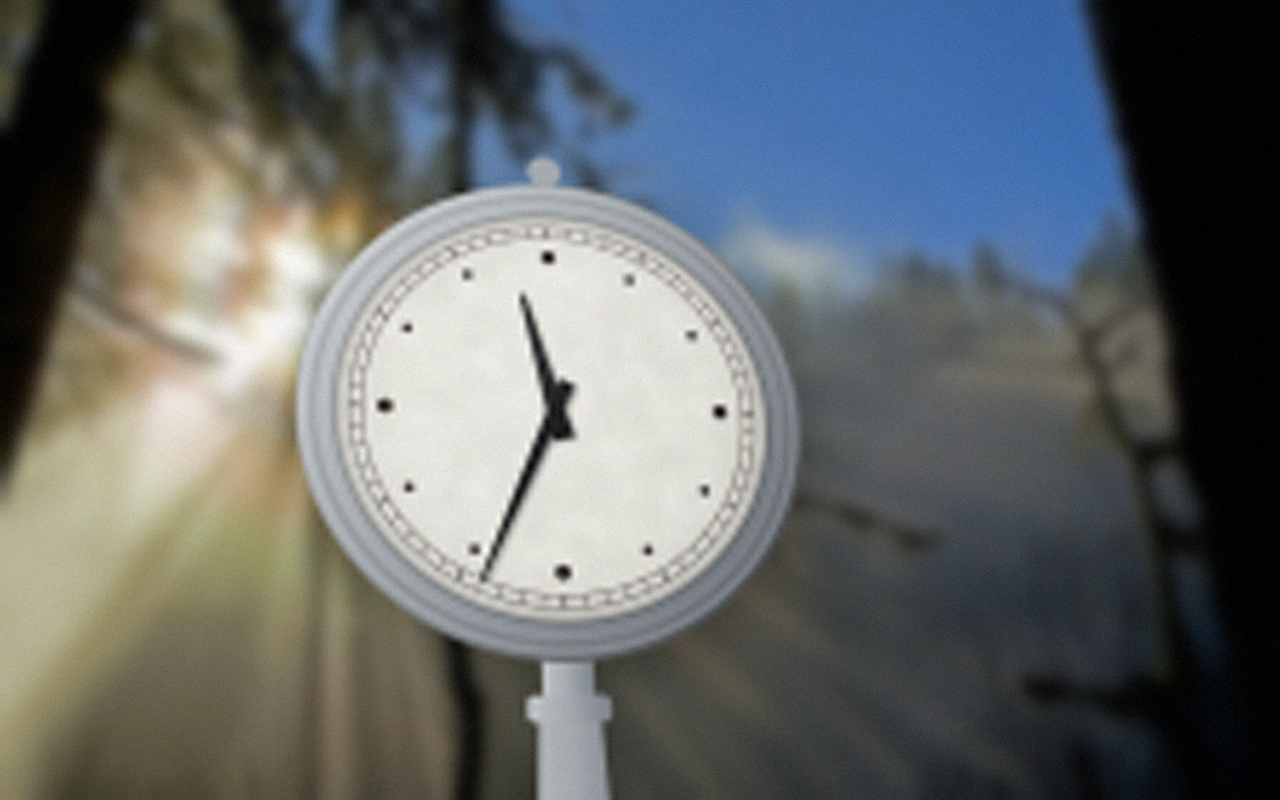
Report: {"hour": 11, "minute": 34}
